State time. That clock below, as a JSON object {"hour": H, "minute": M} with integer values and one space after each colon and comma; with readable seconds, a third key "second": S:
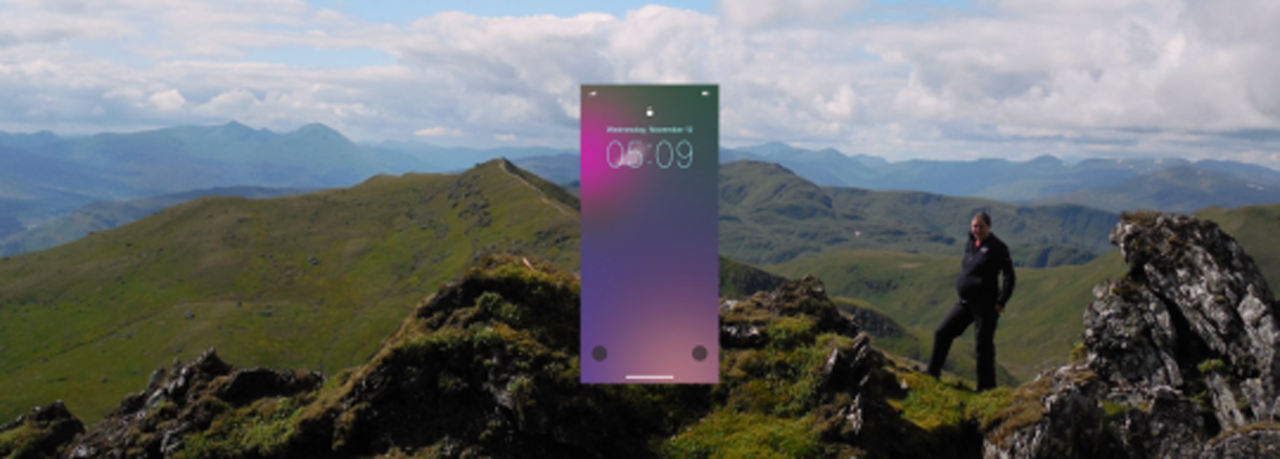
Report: {"hour": 5, "minute": 9}
